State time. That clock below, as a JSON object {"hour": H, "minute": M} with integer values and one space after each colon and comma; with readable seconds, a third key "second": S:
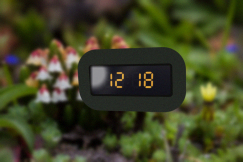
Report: {"hour": 12, "minute": 18}
